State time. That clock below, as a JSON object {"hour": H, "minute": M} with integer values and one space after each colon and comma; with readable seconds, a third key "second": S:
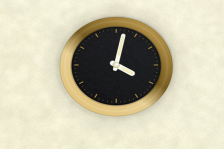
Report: {"hour": 4, "minute": 2}
